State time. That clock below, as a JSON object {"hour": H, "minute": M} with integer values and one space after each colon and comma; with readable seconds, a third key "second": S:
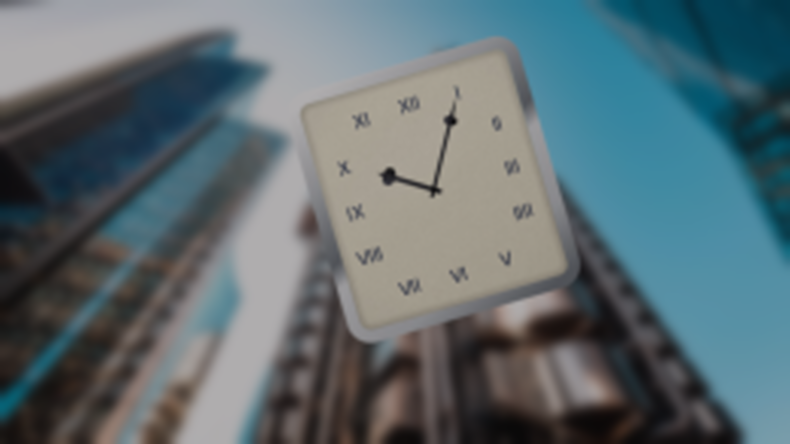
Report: {"hour": 10, "minute": 5}
